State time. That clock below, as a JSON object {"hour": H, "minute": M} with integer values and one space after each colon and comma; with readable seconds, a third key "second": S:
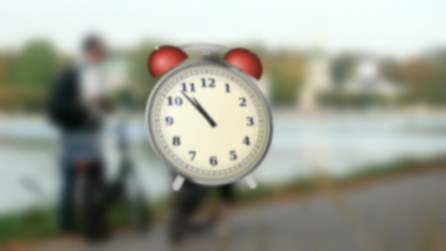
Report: {"hour": 10, "minute": 53}
